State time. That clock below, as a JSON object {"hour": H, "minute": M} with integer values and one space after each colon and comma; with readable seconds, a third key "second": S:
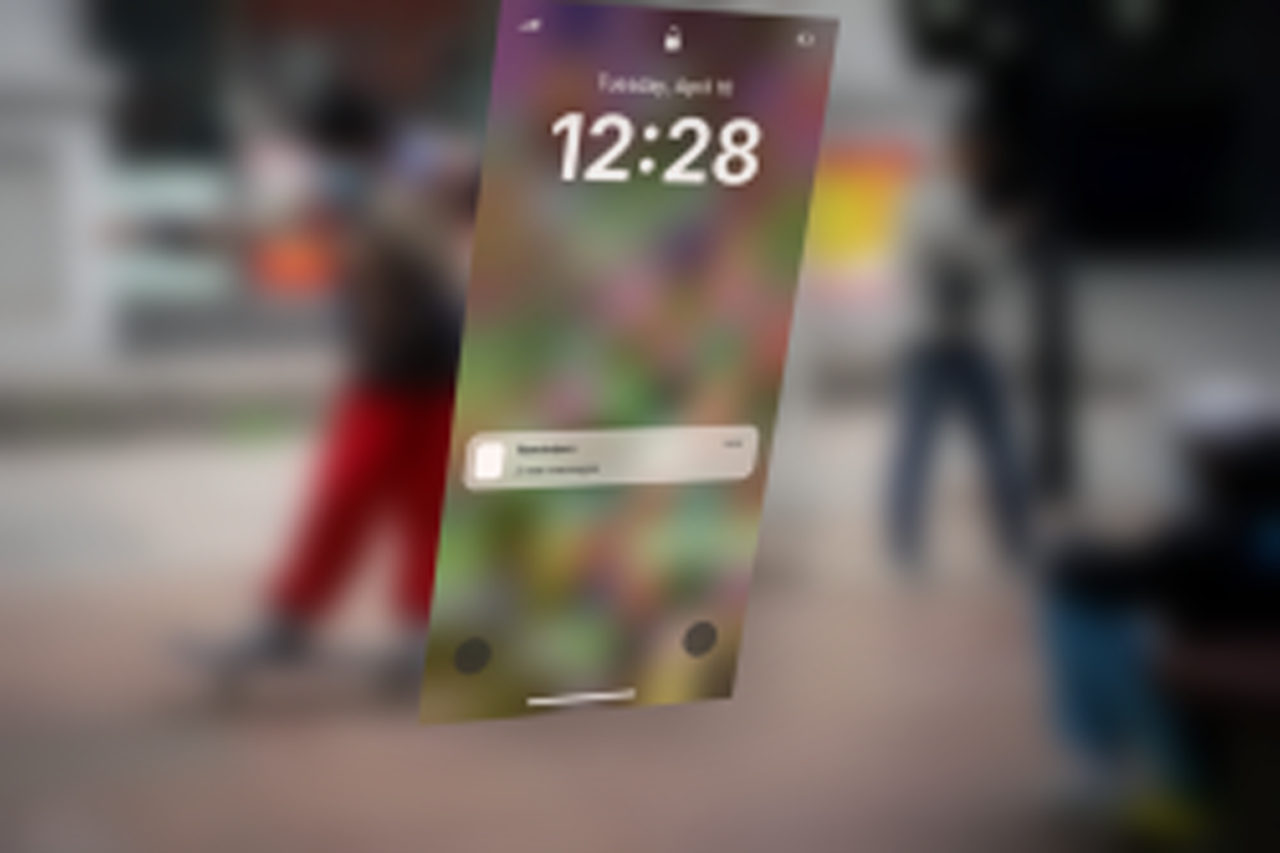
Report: {"hour": 12, "minute": 28}
